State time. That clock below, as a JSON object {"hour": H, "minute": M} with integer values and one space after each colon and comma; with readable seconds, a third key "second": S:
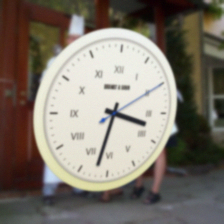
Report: {"hour": 3, "minute": 32, "second": 10}
